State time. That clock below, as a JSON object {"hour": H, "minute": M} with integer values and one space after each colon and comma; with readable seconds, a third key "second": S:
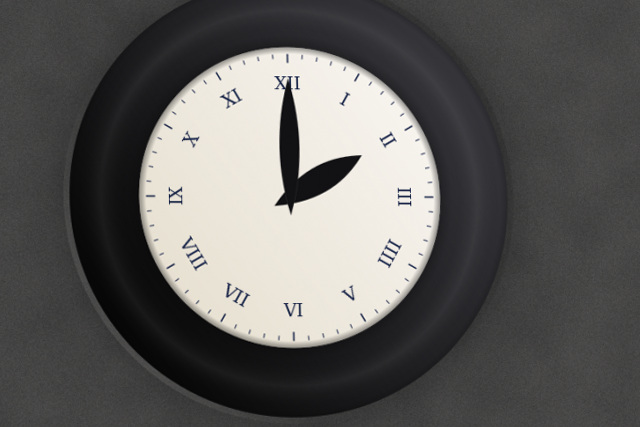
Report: {"hour": 2, "minute": 0}
